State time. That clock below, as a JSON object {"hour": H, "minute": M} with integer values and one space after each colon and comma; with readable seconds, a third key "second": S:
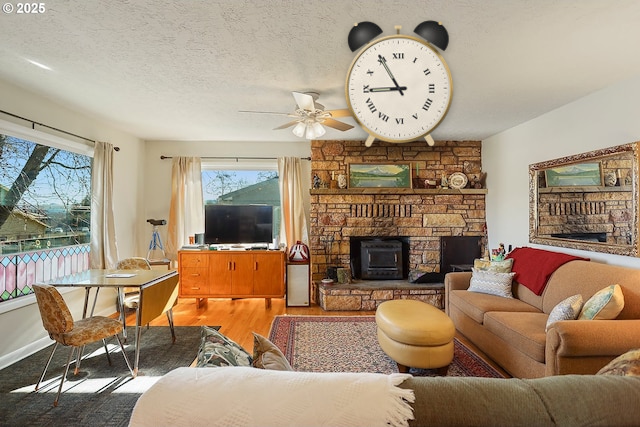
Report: {"hour": 8, "minute": 55}
